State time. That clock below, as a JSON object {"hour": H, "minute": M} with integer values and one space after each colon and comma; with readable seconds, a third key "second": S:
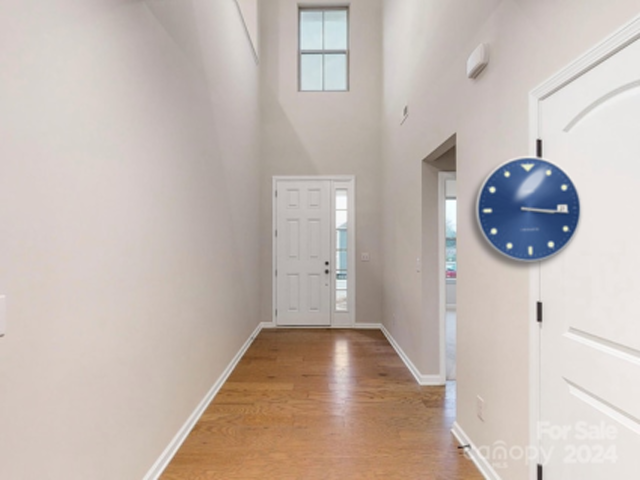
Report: {"hour": 3, "minute": 16}
